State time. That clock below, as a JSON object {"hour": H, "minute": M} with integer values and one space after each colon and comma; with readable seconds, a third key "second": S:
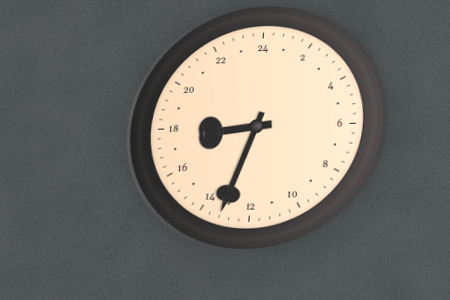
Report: {"hour": 17, "minute": 33}
